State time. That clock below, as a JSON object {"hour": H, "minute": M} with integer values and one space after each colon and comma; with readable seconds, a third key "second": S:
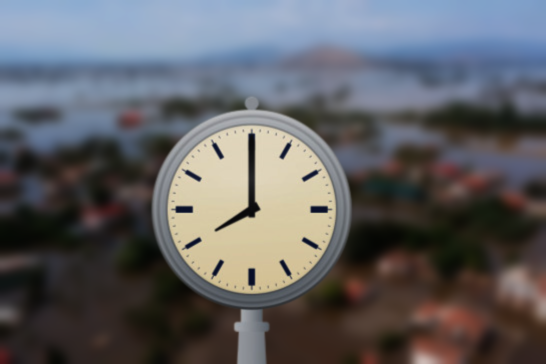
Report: {"hour": 8, "minute": 0}
